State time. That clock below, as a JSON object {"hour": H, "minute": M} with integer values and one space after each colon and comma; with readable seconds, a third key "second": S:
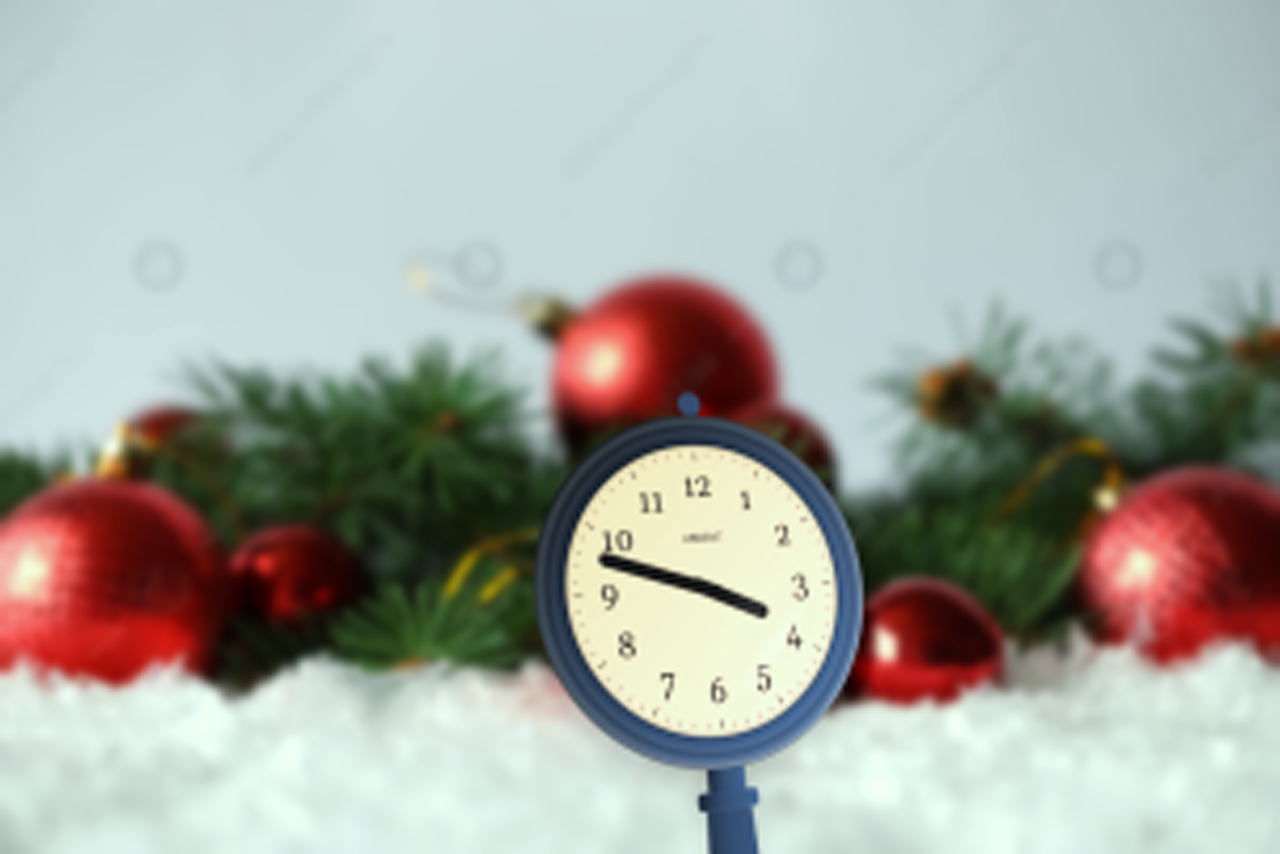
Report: {"hour": 3, "minute": 48}
